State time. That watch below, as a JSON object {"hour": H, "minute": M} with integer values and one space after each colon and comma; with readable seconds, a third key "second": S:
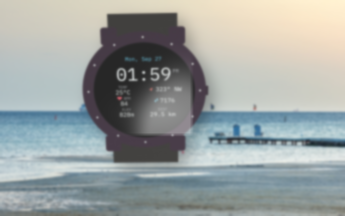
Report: {"hour": 1, "minute": 59}
